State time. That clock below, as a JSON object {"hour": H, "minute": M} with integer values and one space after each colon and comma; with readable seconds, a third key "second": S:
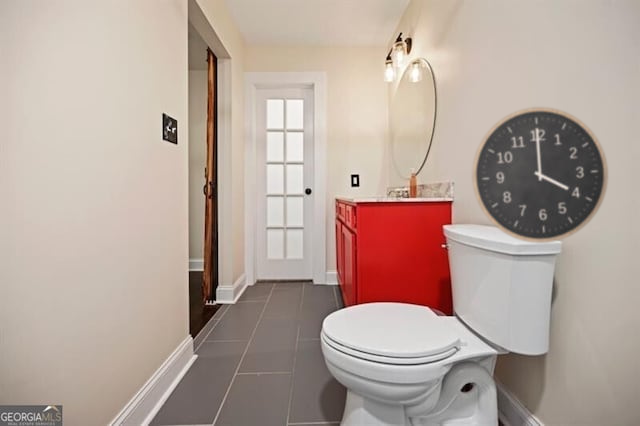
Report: {"hour": 4, "minute": 0}
